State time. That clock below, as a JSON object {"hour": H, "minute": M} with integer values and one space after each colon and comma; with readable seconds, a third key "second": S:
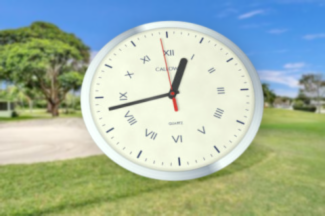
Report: {"hour": 12, "minute": 42, "second": 59}
